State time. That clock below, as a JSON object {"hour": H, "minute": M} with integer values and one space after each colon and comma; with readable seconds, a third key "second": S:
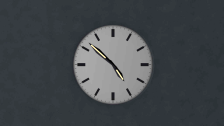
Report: {"hour": 4, "minute": 52}
